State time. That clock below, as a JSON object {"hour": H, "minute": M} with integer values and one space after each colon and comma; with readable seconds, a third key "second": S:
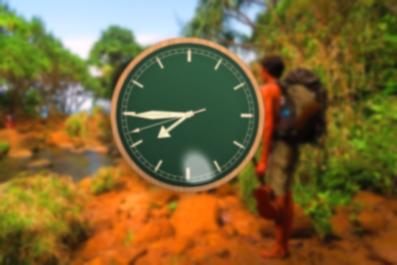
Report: {"hour": 7, "minute": 44, "second": 42}
